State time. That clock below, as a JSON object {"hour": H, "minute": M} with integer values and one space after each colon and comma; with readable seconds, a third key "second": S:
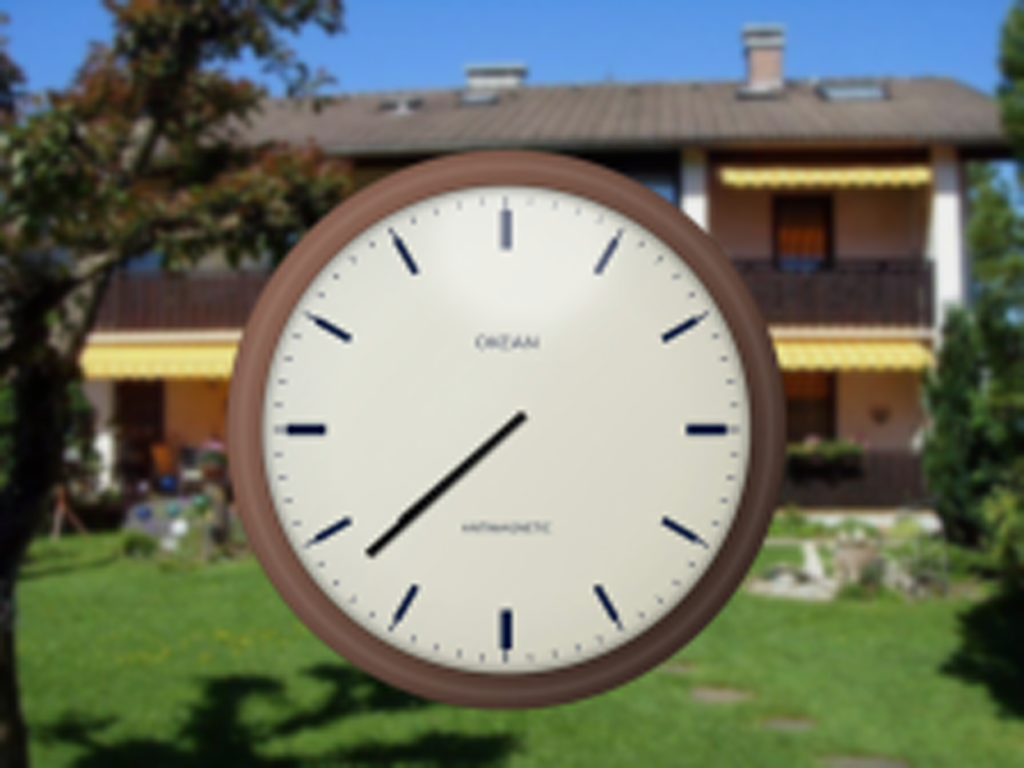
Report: {"hour": 7, "minute": 38}
